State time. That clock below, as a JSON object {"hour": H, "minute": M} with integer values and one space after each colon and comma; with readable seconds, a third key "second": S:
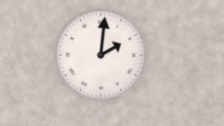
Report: {"hour": 2, "minute": 1}
